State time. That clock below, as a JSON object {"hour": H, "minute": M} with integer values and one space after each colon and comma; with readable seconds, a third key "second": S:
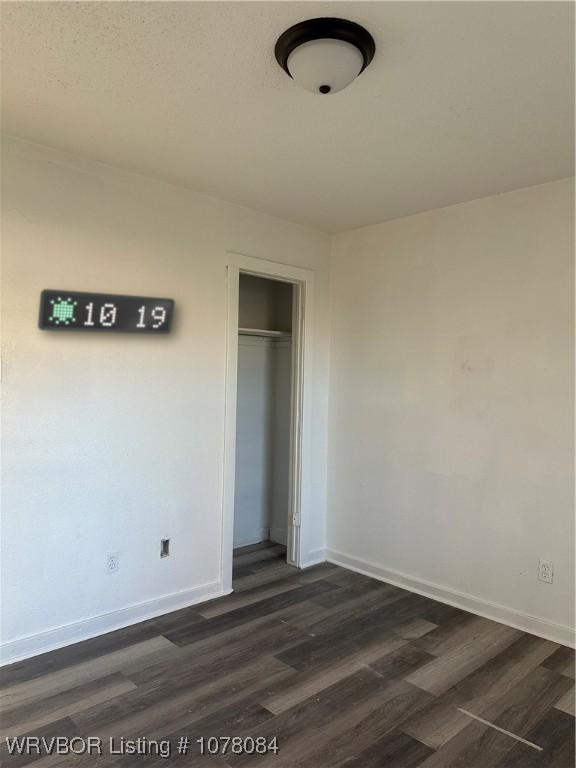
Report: {"hour": 10, "minute": 19}
